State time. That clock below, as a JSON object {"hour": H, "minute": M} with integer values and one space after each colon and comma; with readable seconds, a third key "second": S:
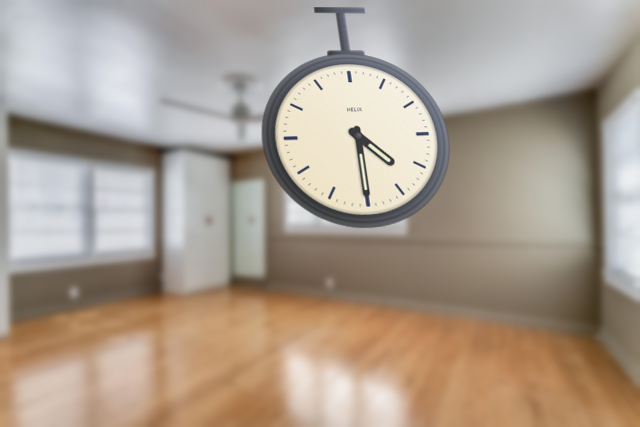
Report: {"hour": 4, "minute": 30}
